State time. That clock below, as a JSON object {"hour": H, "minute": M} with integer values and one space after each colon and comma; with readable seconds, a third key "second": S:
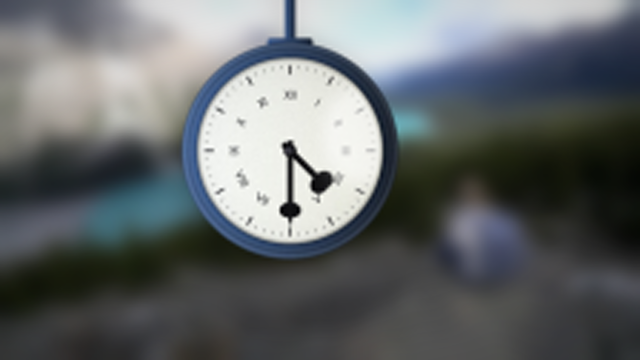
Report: {"hour": 4, "minute": 30}
